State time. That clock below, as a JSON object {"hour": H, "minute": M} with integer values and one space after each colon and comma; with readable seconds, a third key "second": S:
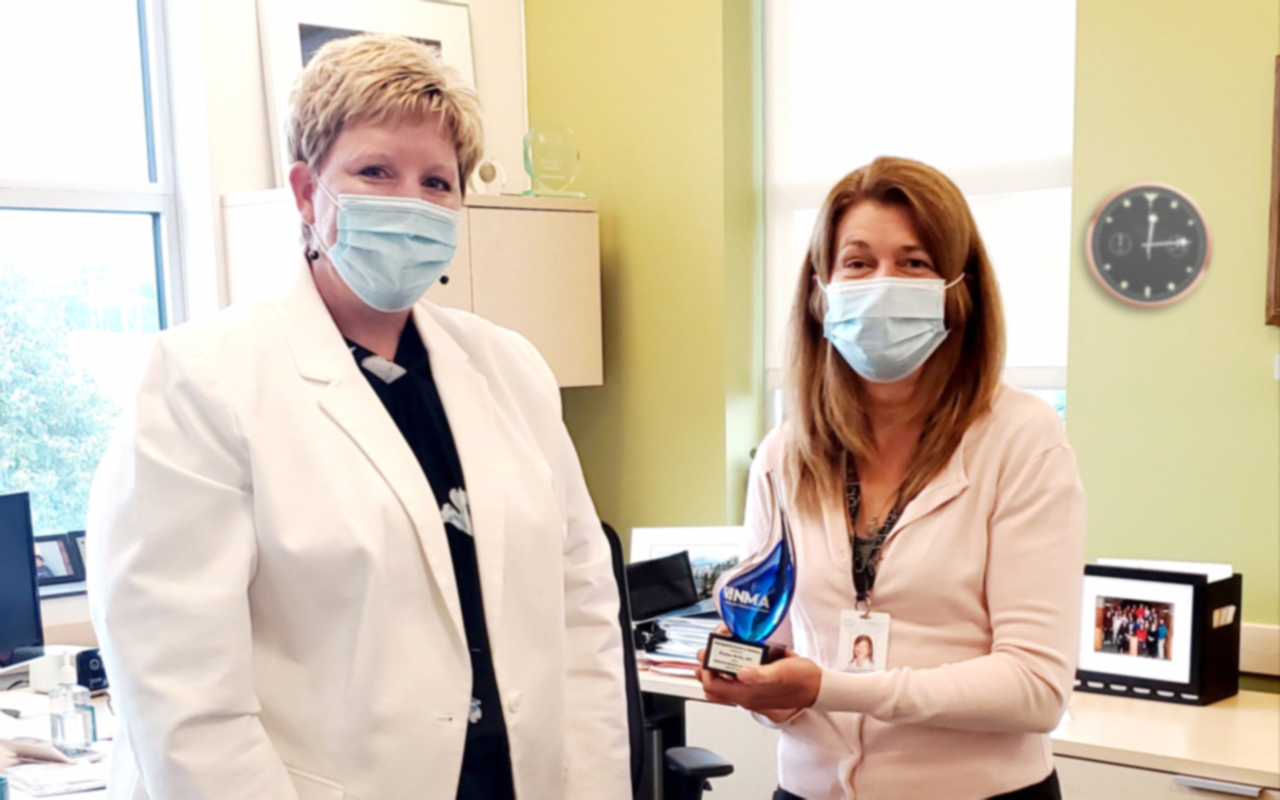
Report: {"hour": 12, "minute": 14}
